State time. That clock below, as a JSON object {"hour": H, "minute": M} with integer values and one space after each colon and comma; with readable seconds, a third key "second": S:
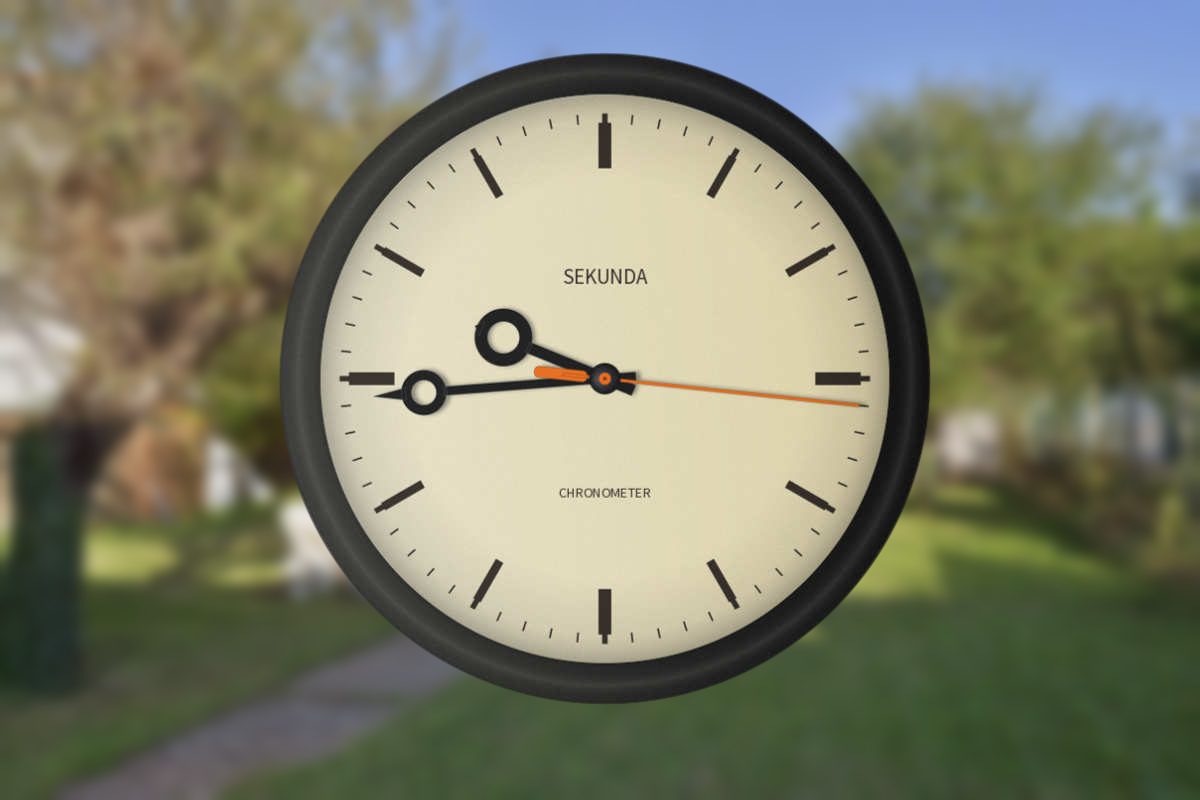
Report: {"hour": 9, "minute": 44, "second": 16}
